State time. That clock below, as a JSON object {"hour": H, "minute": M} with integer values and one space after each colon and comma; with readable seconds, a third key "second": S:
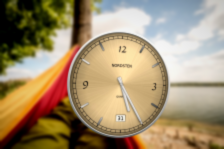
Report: {"hour": 5, "minute": 25}
